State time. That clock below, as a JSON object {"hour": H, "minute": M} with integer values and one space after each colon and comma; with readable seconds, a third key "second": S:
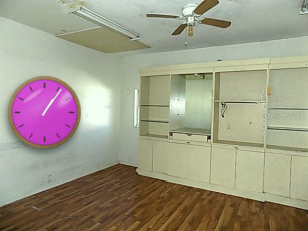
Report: {"hour": 1, "minute": 6}
